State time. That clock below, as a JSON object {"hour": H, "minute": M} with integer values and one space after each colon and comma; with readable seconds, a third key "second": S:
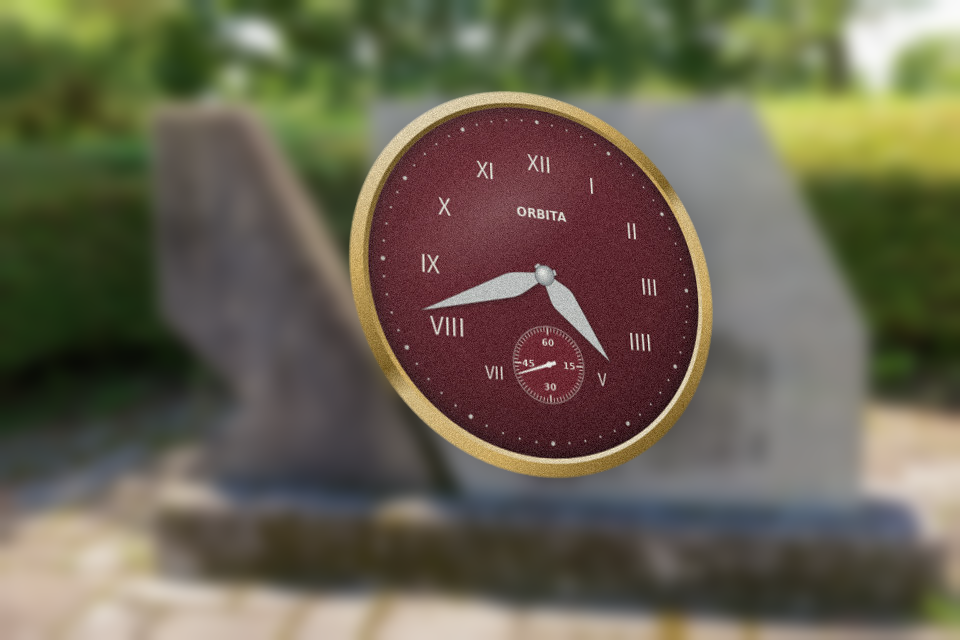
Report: {"hour": 4, "minute": 41, "second": 42}
